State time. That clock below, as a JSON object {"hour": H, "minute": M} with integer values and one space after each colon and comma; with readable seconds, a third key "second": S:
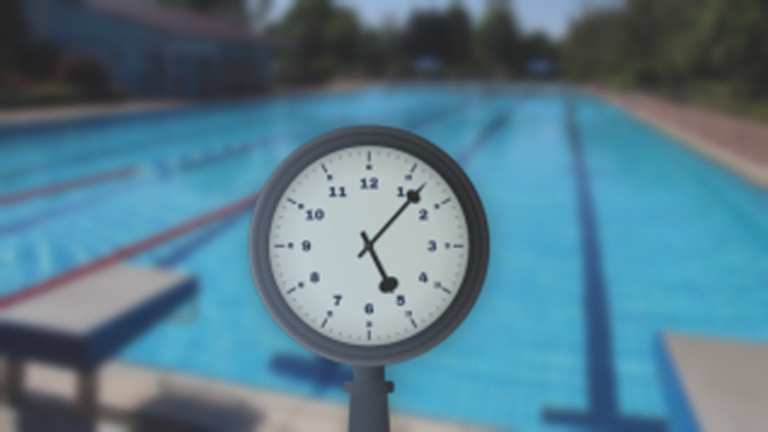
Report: {"hour": 5, "minute": 7}
